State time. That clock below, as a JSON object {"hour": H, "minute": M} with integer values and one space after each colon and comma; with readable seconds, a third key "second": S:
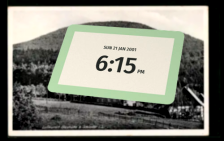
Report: {"hour": 6, "minute": 15}
